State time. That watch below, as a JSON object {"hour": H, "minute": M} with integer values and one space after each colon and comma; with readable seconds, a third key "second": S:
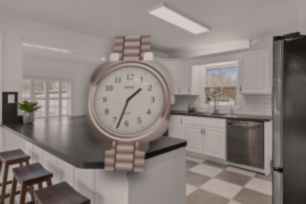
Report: {"hour": 1, "minute": 33}
